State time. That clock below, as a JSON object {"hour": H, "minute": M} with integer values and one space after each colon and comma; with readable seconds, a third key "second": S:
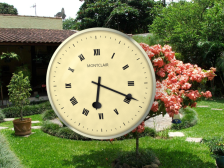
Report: {"hour": 6, "minute": 19}
